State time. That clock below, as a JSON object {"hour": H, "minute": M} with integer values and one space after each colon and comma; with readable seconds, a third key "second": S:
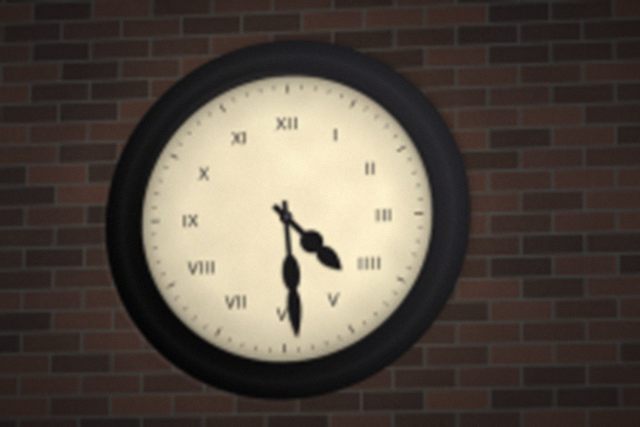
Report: {"hour": 4, "minute": 29}
